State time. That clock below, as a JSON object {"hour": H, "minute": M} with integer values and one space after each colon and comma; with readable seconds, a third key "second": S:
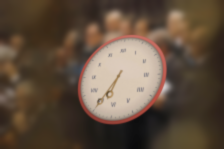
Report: {"hour": 6, "minute": 35}
